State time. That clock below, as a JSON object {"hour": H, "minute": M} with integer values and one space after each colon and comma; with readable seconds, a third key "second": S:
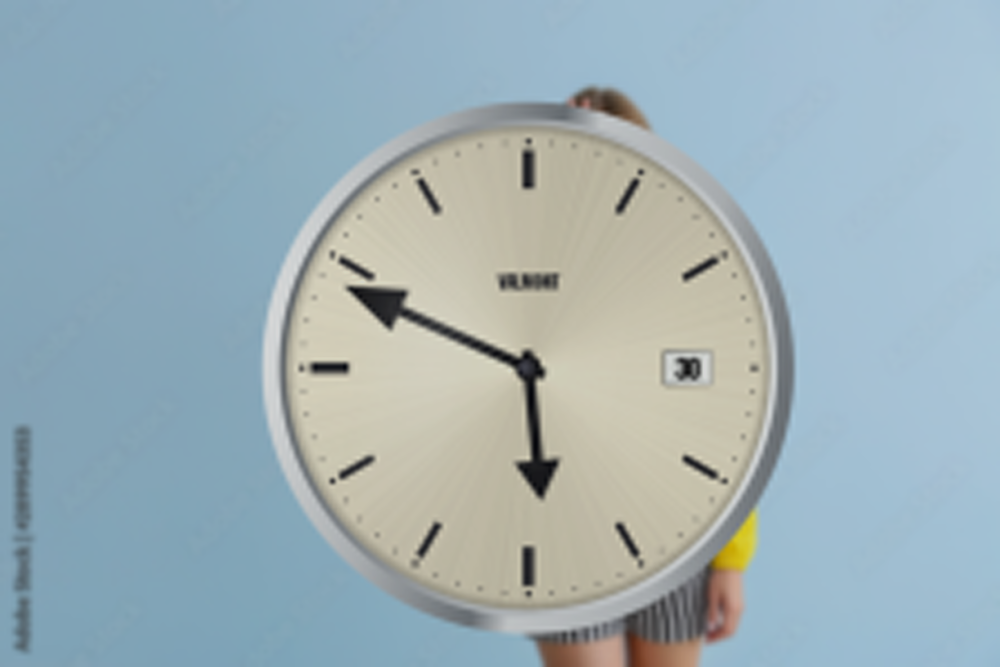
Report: {"hour": 5, "minute": 49}
